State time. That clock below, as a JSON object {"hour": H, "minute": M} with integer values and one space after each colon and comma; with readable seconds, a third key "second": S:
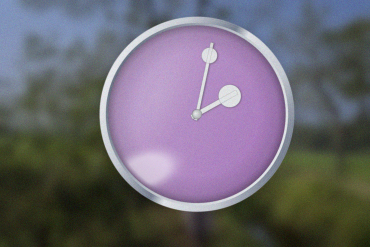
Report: {"hour": 2, "minute": 2}
